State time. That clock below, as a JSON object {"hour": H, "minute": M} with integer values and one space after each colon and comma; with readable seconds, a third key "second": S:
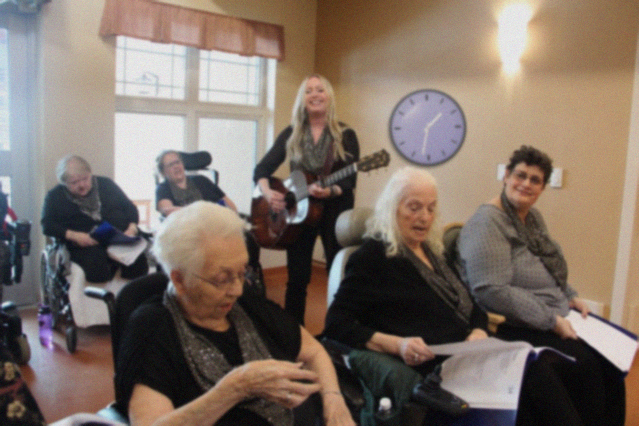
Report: {"hour": 1, "minute": 32}
